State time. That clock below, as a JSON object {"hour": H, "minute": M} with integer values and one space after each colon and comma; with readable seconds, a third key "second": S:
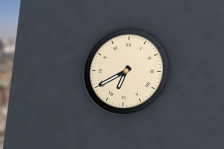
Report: {"hour": 6, "minute": 40}
